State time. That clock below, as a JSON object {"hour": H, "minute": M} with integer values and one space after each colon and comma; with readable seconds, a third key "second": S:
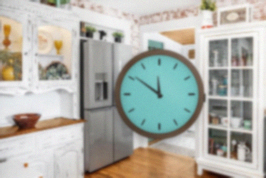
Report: {"hour": 11, "minute": 51}
